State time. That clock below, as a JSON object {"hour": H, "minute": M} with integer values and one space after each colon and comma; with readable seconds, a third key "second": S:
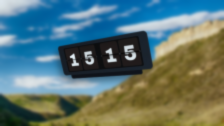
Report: {"hour": 15, "minute": 15}
